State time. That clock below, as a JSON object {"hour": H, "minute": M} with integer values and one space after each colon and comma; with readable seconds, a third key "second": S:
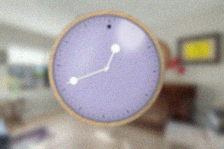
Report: {"hour": 12, "minute": 41}
